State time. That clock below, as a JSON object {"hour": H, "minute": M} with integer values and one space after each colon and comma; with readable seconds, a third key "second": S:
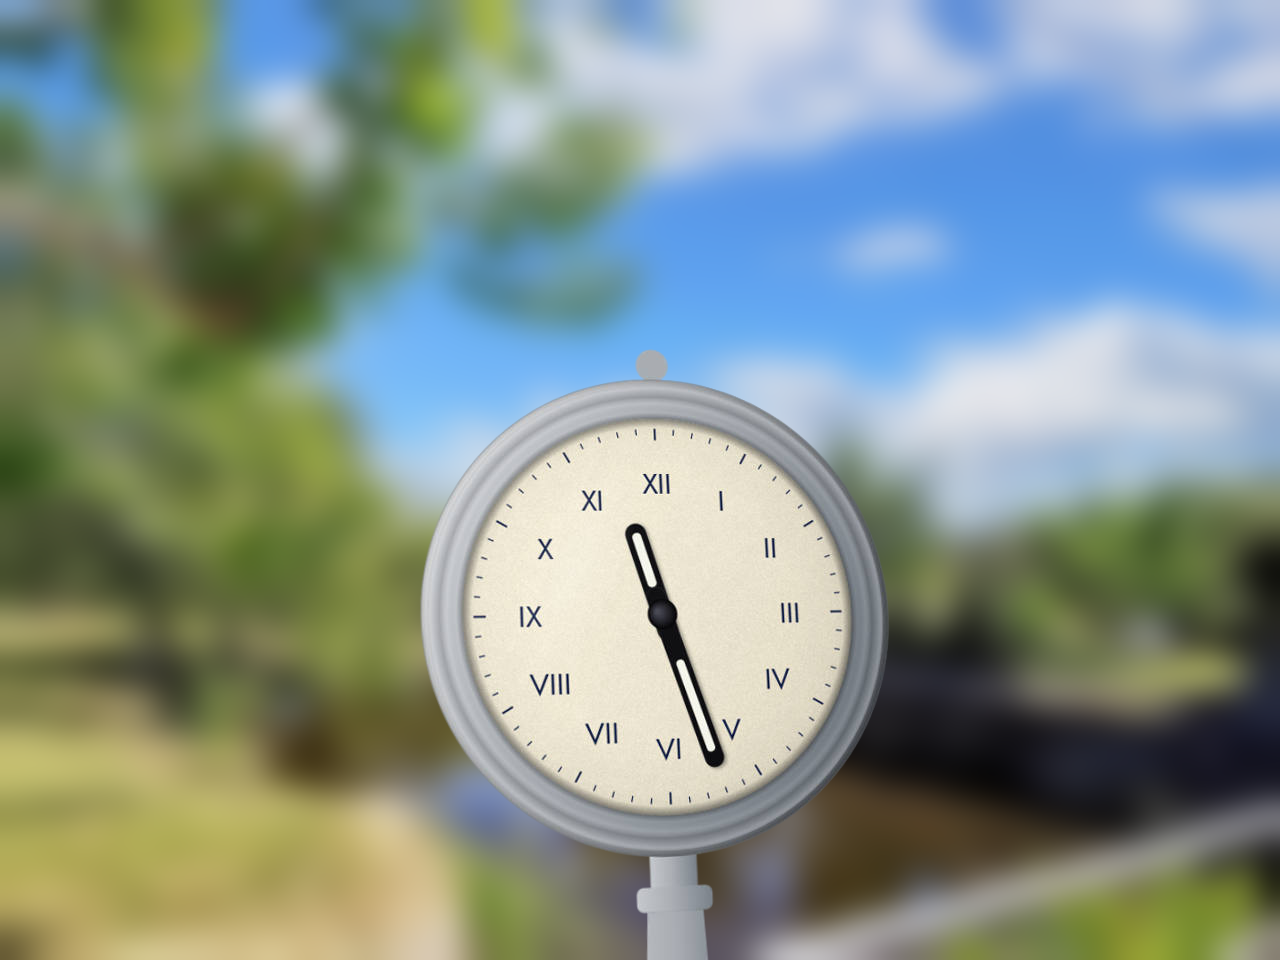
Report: {"hour": 11, "minute": 27}
